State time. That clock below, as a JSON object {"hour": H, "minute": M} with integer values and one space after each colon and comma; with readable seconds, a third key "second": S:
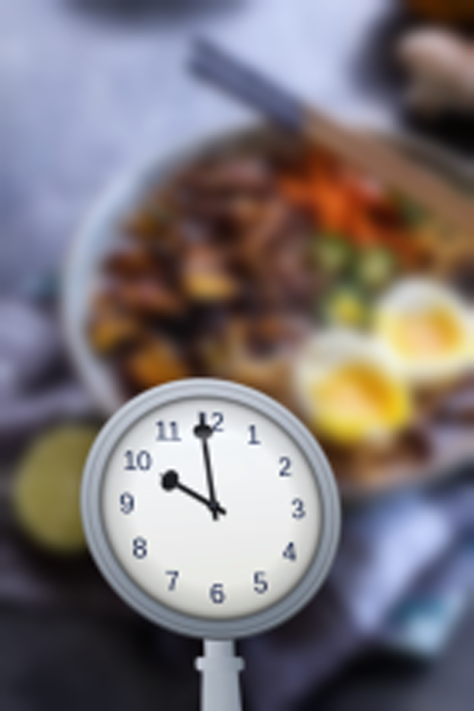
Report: {"hour": 9, "minute": 59}
